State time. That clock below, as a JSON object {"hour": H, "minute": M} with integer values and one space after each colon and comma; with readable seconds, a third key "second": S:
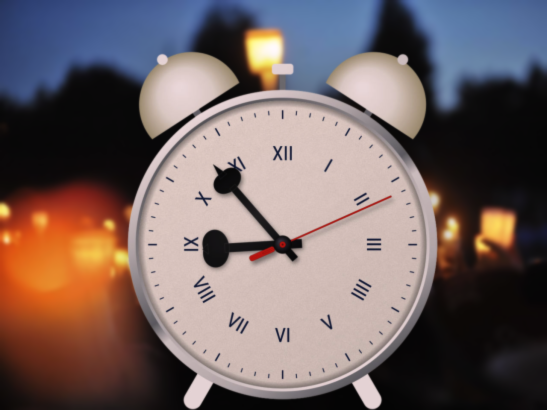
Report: {"hour": 8, "minute": 53, "second": 11}
